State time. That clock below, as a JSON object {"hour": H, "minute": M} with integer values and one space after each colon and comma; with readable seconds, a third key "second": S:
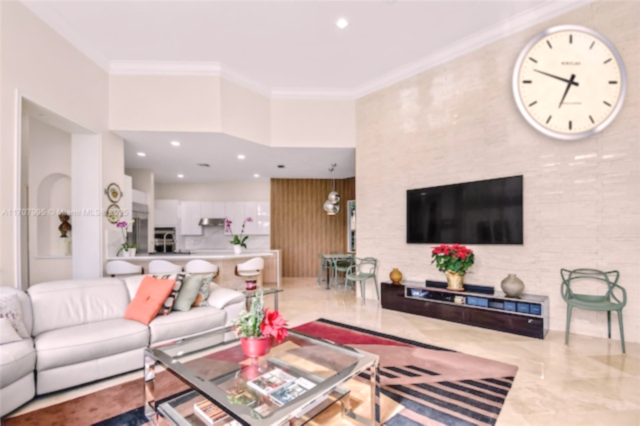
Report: {"hour": 6, "minute": 48}
